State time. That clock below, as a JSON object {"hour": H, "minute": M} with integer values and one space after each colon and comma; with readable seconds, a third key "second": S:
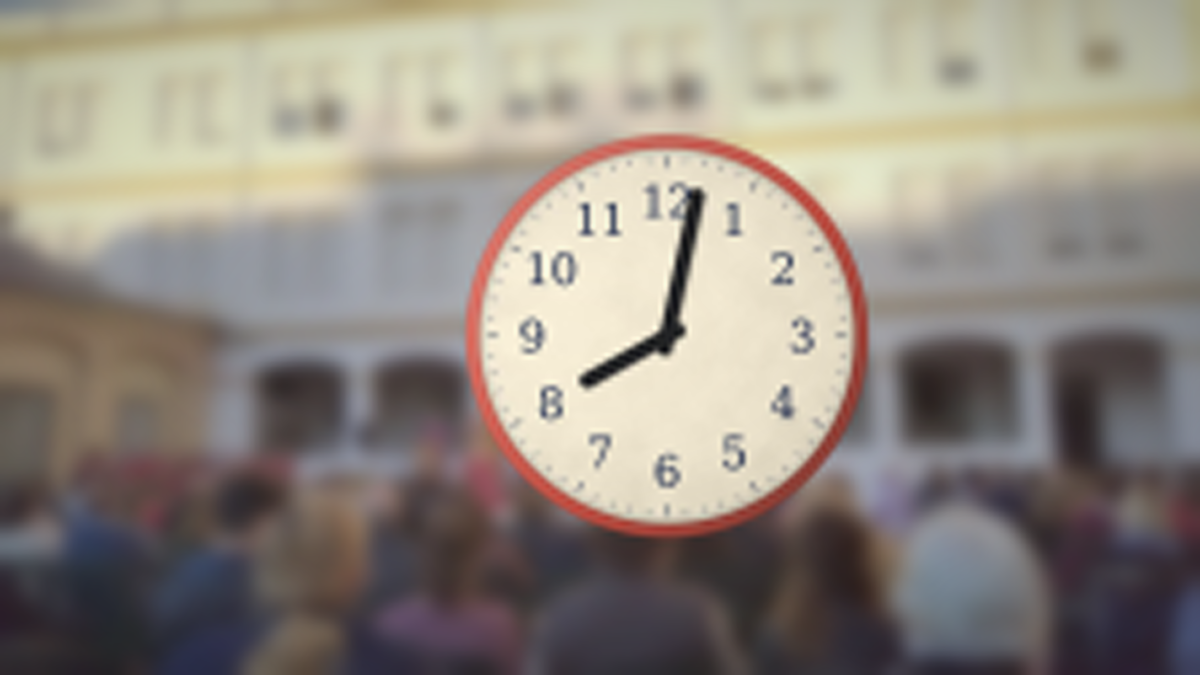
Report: {"hour": 8, "minute": 2}
